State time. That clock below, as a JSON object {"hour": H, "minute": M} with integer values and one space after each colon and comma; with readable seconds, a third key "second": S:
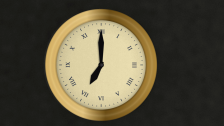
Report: {"hour": 7, "minute": 0}
